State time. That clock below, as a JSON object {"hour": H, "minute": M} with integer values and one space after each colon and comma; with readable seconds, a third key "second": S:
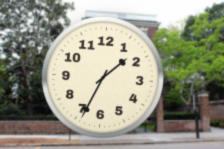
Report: {"hour": 1, "minute": 34}
